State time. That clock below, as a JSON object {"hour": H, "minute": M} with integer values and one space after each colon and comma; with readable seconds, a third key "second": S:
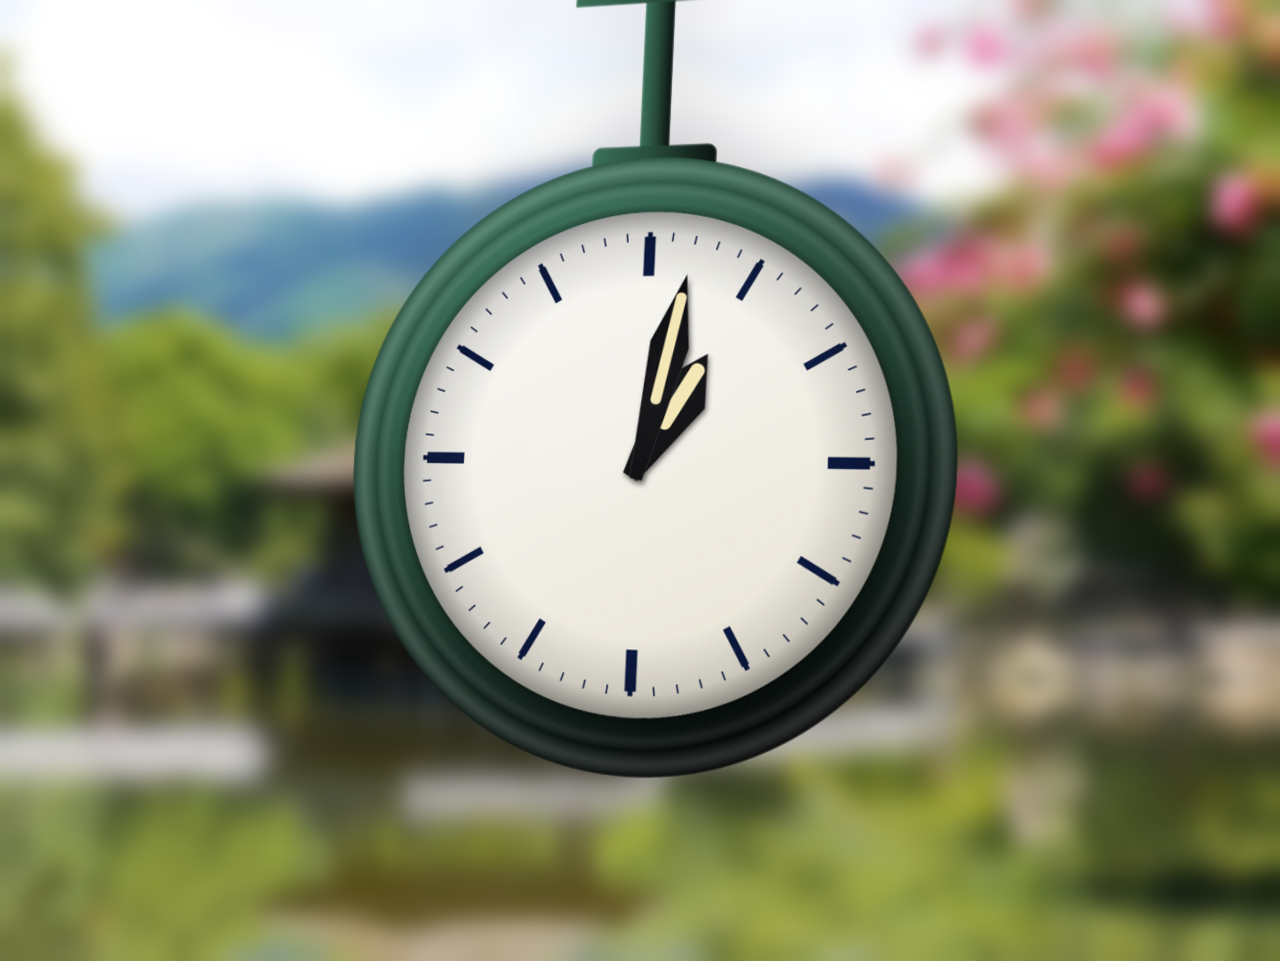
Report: {"hour": 1, "minute": 2}
